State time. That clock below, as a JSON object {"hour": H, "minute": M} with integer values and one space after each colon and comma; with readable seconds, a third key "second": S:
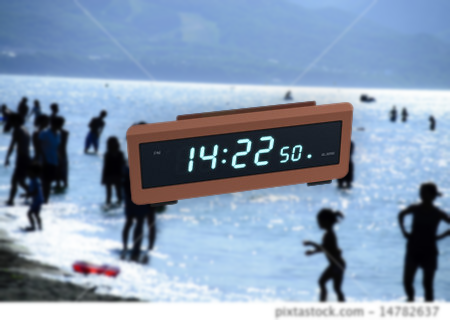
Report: {"hour": 14, "minute": 22, "second": 50}
